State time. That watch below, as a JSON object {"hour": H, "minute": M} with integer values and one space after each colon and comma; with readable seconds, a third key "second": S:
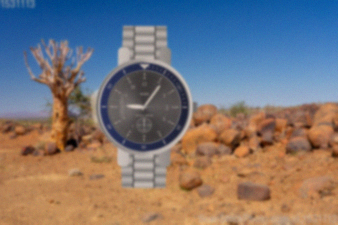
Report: {"hour": 9, "minute": 6}
